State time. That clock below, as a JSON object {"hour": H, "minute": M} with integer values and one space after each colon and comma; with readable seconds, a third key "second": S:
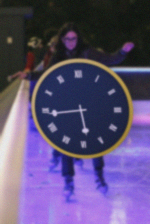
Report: {"hour": 5, "minute": 44}
